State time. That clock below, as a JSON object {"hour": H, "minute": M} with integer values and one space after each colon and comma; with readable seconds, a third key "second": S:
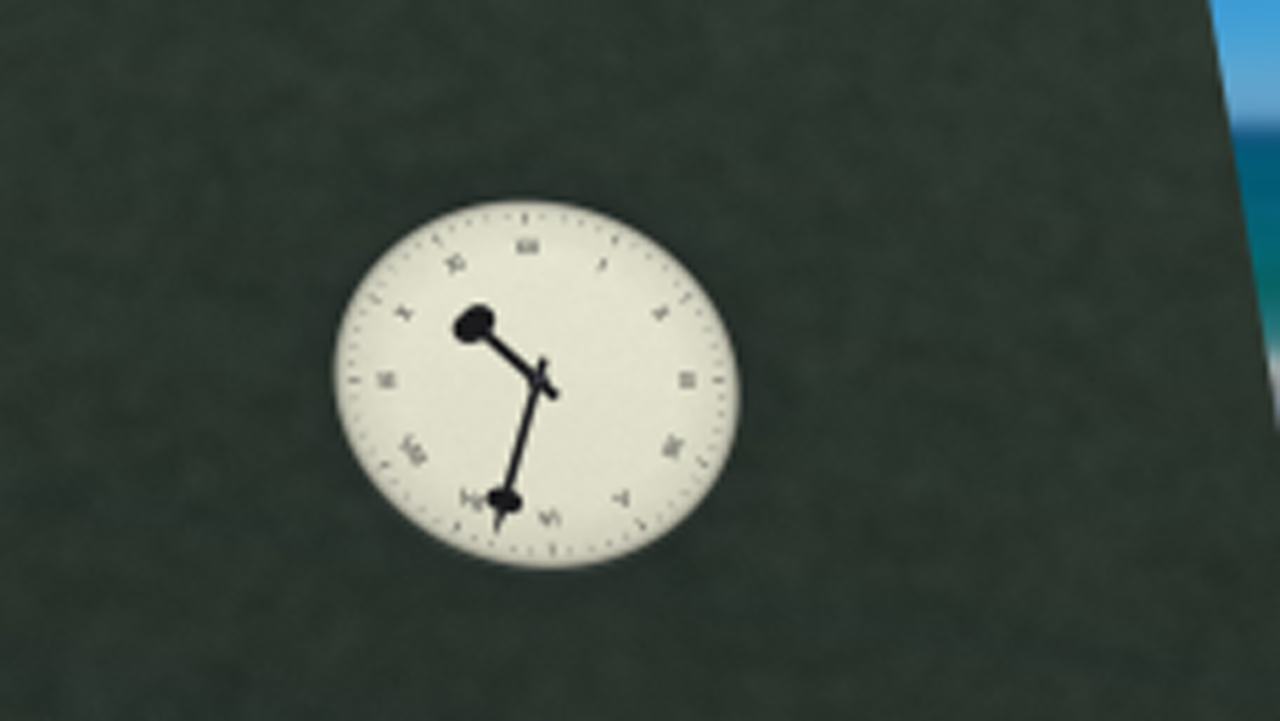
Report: {"hour": 10, "minute": 33}
